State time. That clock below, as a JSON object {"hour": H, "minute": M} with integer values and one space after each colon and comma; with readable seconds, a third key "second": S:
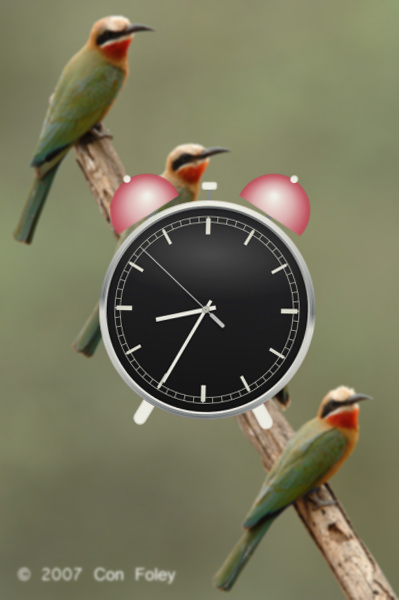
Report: {"hour": 8, "minute": 34, "second": 52}
